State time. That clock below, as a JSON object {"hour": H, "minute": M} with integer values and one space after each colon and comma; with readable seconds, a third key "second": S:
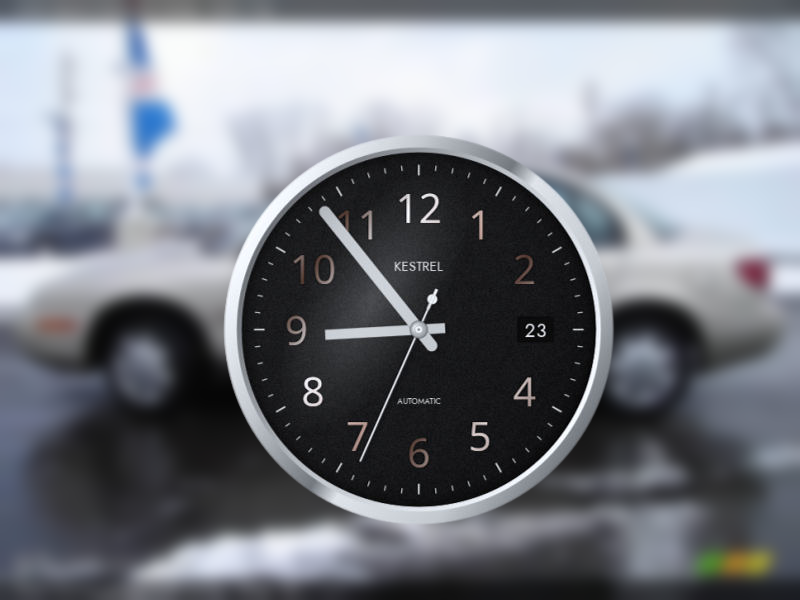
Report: {"hour": 8, "minute": 53, "second": 34}
